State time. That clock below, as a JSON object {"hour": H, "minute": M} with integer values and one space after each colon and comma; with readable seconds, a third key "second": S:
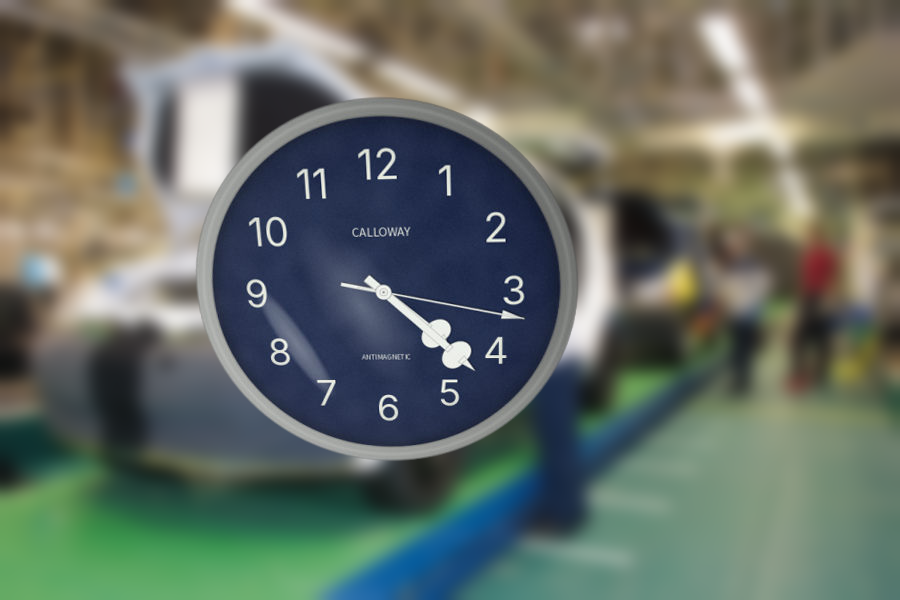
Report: {"hour": 4, "minute": 22, "second": 17}
